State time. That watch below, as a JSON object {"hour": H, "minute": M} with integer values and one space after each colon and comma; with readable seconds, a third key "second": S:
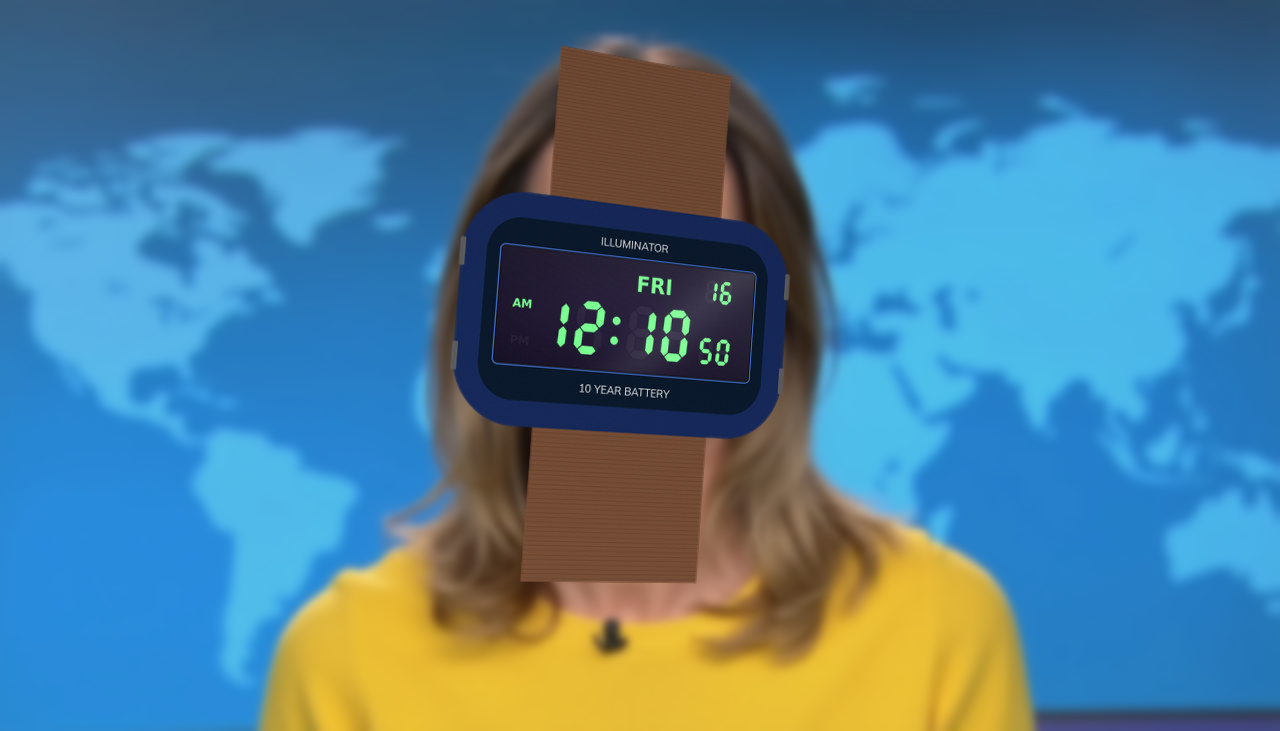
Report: {"hour": 12, "minute": 10, "second": 50}
